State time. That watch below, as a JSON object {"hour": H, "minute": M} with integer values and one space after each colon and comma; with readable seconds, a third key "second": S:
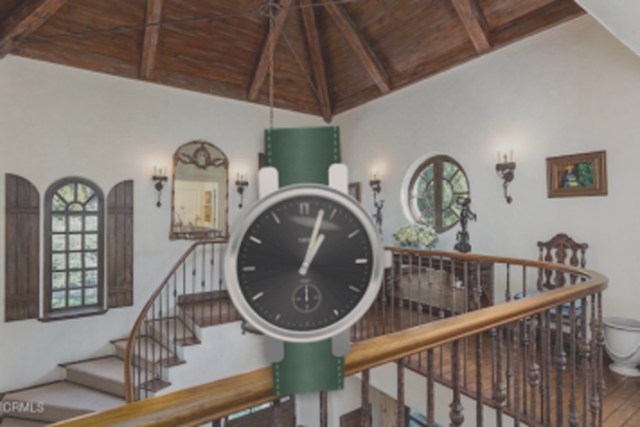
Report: {"hour": 1, "minute": 3}
